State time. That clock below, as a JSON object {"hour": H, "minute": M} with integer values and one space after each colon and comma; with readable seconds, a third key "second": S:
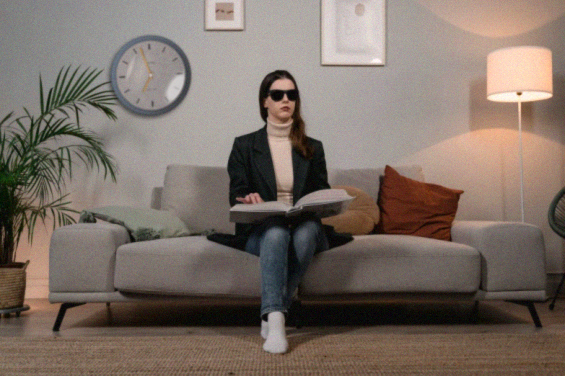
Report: {"hour": 6, "minute": 57}
